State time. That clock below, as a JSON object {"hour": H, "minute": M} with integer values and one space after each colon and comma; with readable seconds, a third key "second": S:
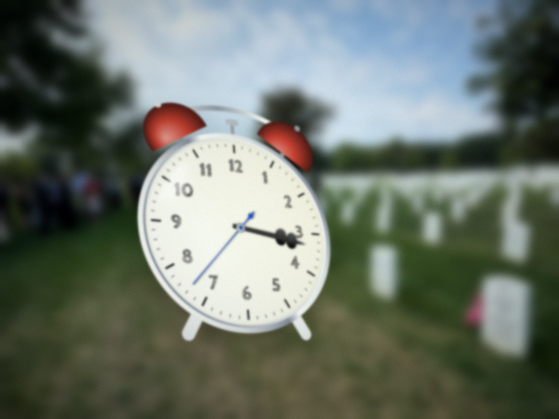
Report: {"hour": 3, "minute": 16, "second": 37}
